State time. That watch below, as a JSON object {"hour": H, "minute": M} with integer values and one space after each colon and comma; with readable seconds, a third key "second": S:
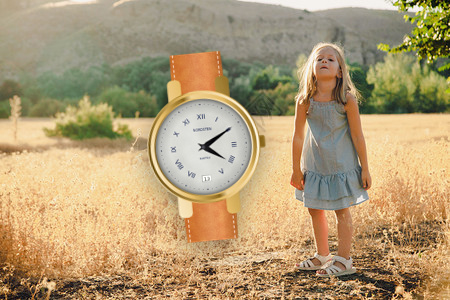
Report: {"hour": 4, "minute": 10}
